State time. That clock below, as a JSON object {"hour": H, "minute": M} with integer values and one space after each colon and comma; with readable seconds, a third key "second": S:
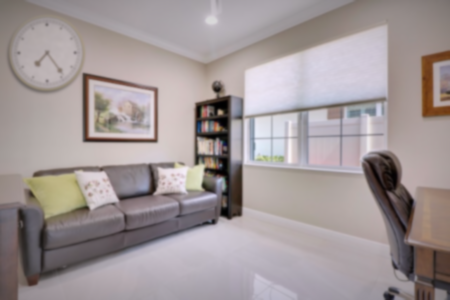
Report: {"hour": 7, "minute": 24}
